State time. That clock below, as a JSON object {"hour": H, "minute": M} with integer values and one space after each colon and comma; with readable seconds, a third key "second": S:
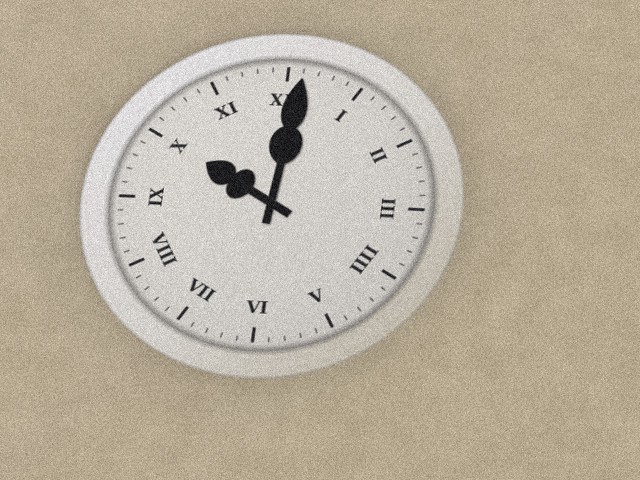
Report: {"hour": 10, "minute": 1}
